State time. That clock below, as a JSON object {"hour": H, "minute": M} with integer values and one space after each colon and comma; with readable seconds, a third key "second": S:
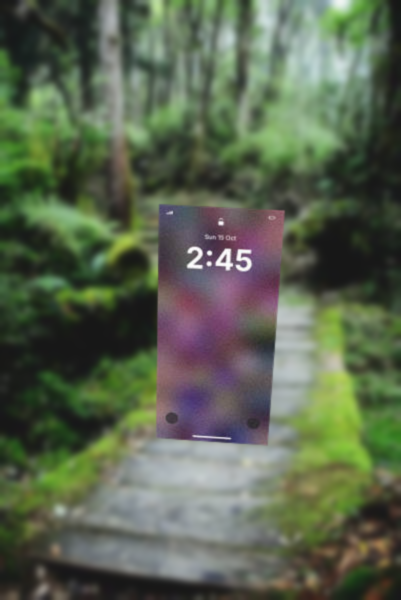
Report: {"hour": 2, "minute": 45}
